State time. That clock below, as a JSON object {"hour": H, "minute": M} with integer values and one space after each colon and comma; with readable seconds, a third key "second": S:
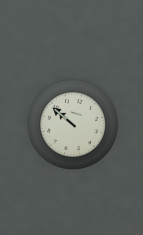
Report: {"hour": 9, "minute": 49}
